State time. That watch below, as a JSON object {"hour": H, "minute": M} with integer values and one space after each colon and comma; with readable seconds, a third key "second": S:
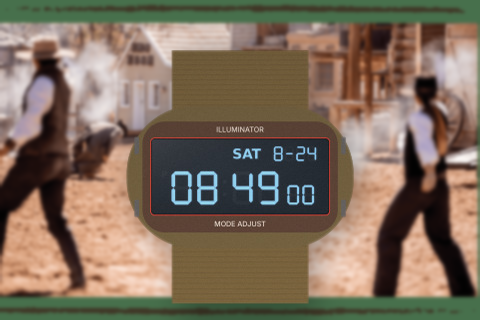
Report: {"hour": 8, "minute": 49, "second": 0}
